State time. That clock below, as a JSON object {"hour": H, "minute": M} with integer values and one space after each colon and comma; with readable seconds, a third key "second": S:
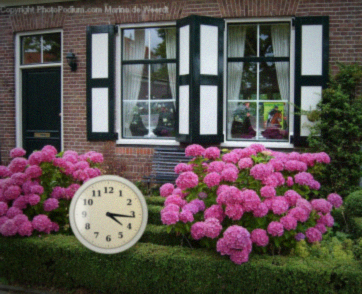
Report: {"hour": 4, "minute": 16}
